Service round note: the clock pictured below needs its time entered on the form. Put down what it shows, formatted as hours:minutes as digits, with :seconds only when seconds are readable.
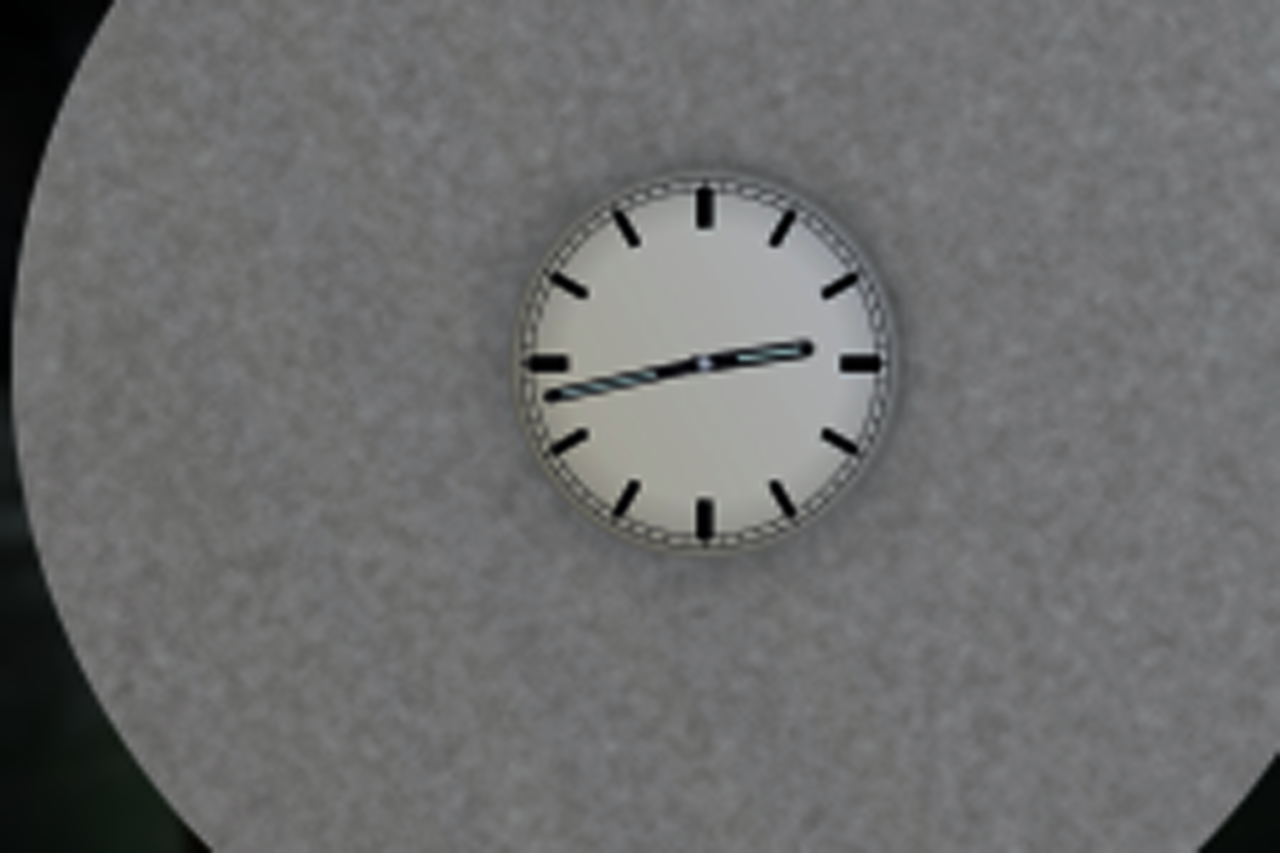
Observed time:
2:43
